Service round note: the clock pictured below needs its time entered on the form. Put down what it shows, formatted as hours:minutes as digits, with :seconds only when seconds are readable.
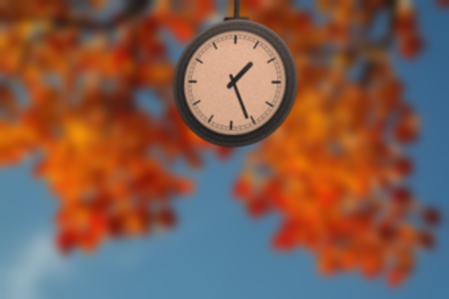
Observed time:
1:26
